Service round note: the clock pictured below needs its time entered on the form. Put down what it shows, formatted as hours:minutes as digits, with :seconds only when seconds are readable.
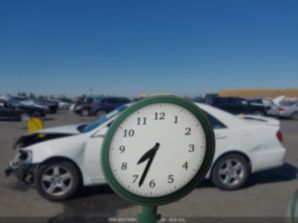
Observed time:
7:33
